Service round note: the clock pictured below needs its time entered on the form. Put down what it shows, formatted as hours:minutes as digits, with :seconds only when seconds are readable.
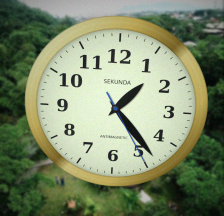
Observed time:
1:23:25
